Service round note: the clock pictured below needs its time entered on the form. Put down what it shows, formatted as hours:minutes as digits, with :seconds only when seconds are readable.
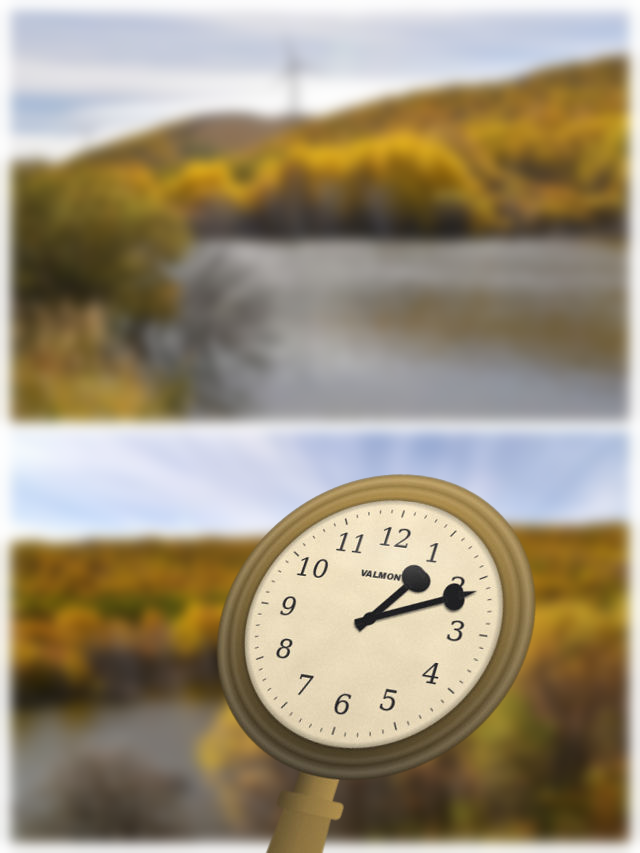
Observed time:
1:11
